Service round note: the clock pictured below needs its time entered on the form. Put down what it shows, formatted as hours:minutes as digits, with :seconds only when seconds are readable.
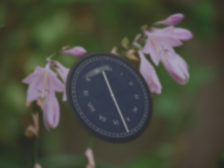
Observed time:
11:27
